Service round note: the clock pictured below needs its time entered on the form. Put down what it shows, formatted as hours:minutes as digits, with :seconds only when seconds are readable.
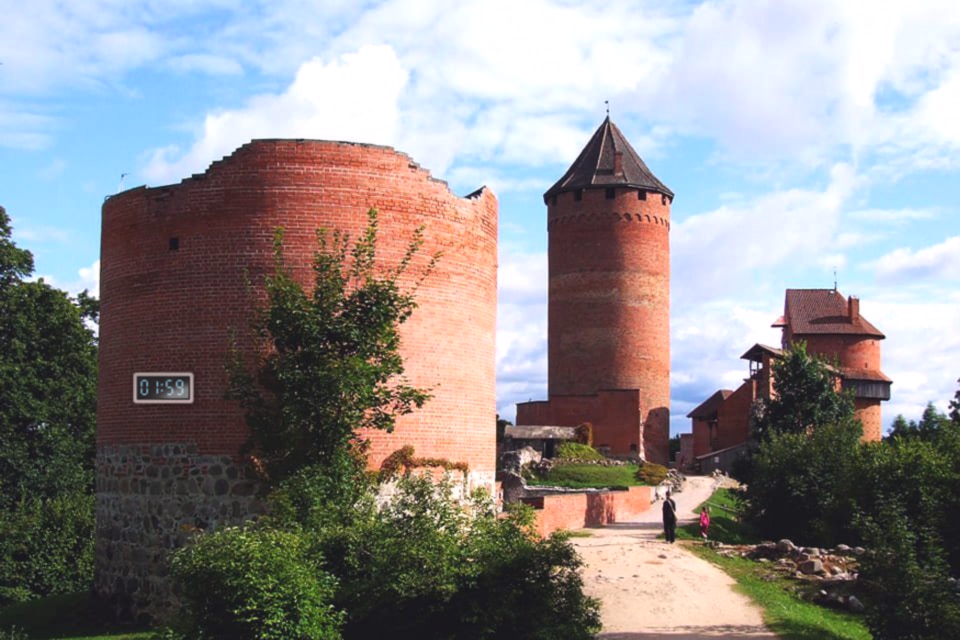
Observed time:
1:59
